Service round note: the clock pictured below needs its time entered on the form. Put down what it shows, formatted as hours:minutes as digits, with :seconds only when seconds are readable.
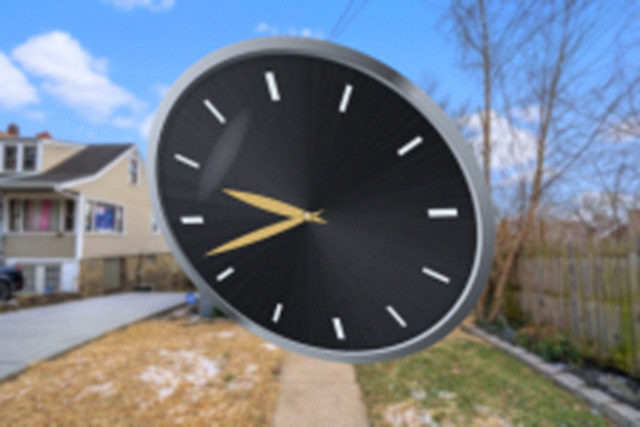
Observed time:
9:42
